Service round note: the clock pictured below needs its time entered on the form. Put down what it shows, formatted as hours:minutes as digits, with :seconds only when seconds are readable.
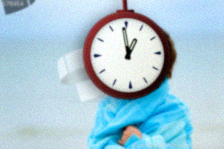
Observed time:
12:59
